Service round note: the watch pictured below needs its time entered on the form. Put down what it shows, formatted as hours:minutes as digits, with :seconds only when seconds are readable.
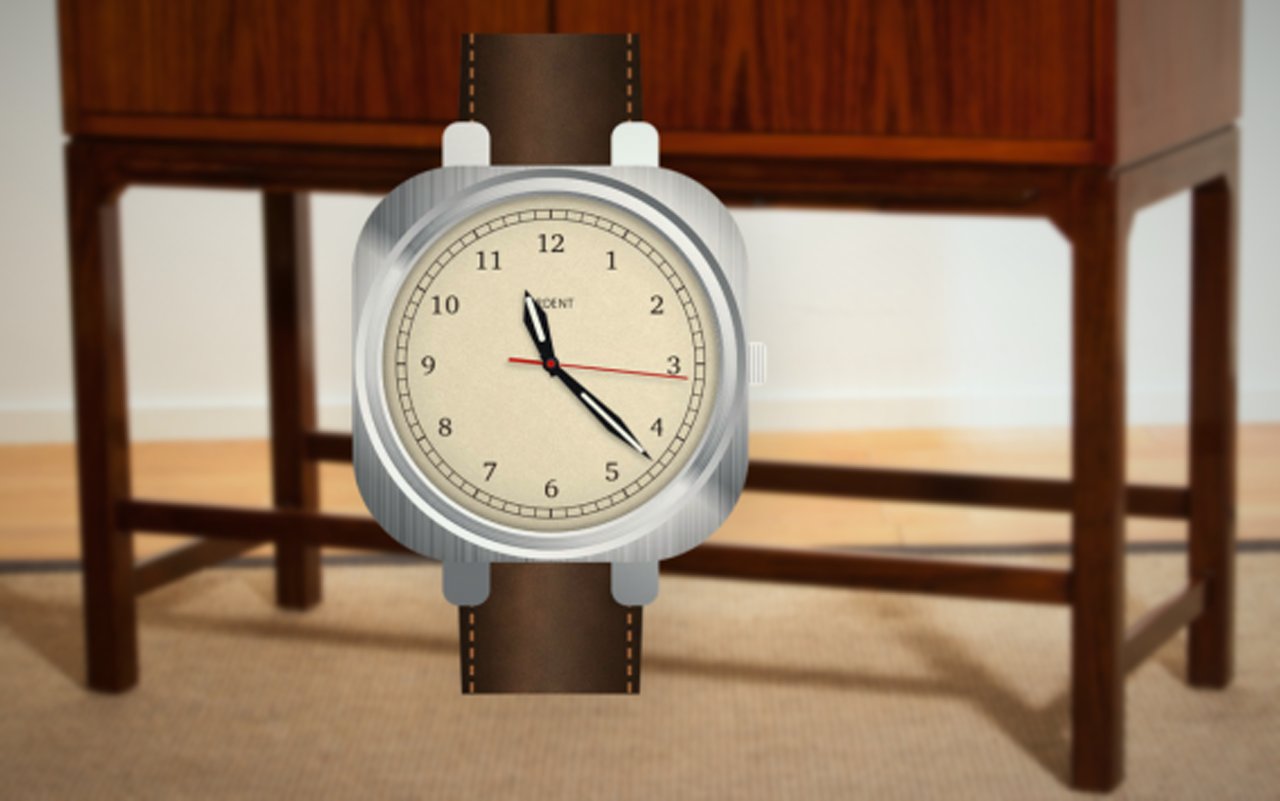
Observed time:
11:22:16
